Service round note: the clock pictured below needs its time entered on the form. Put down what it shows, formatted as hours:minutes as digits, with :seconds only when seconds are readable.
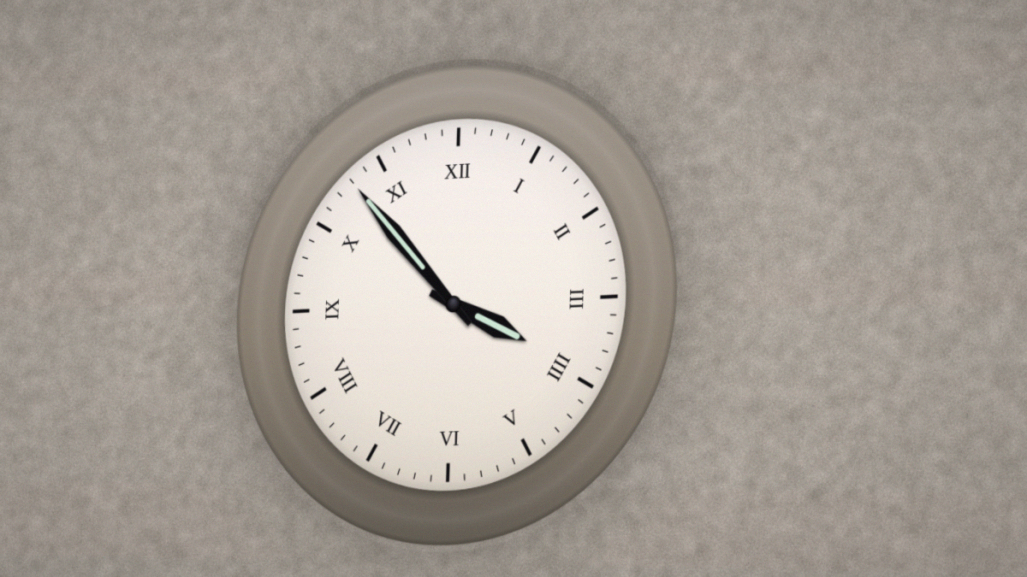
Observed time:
3:53
